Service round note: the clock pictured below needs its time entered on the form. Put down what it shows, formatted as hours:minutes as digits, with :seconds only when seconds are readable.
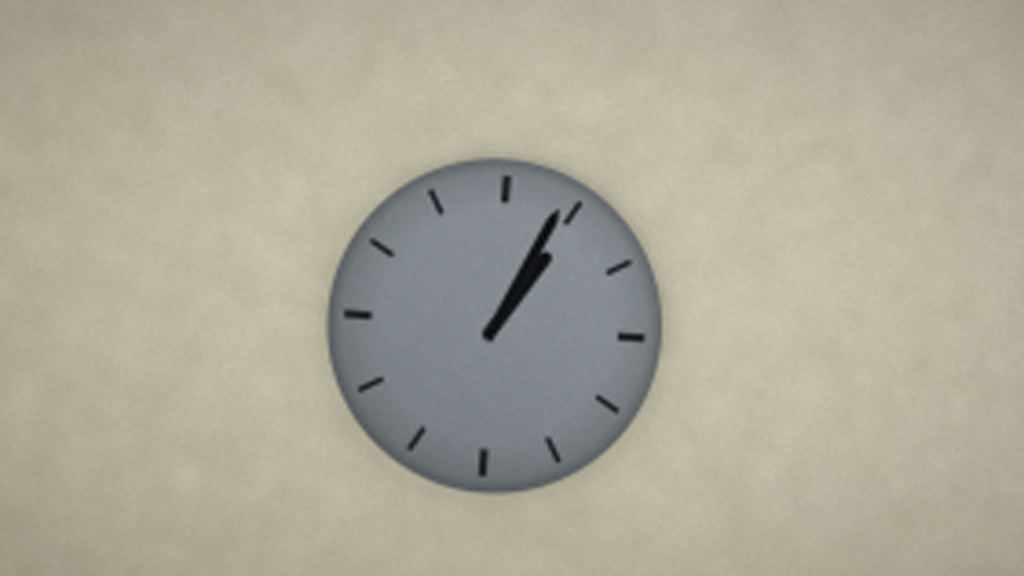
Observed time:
1:04
